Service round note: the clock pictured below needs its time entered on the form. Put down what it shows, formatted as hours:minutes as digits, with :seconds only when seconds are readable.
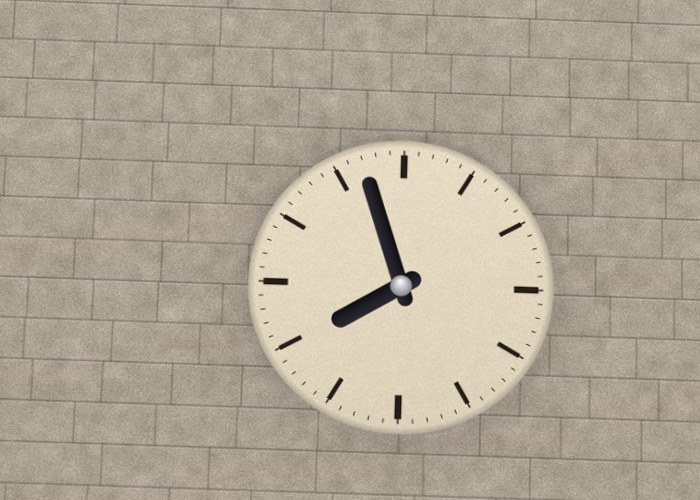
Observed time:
7:57
